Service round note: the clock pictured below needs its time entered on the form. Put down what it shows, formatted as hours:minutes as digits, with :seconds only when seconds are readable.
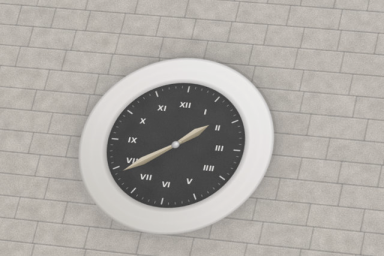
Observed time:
1:39
